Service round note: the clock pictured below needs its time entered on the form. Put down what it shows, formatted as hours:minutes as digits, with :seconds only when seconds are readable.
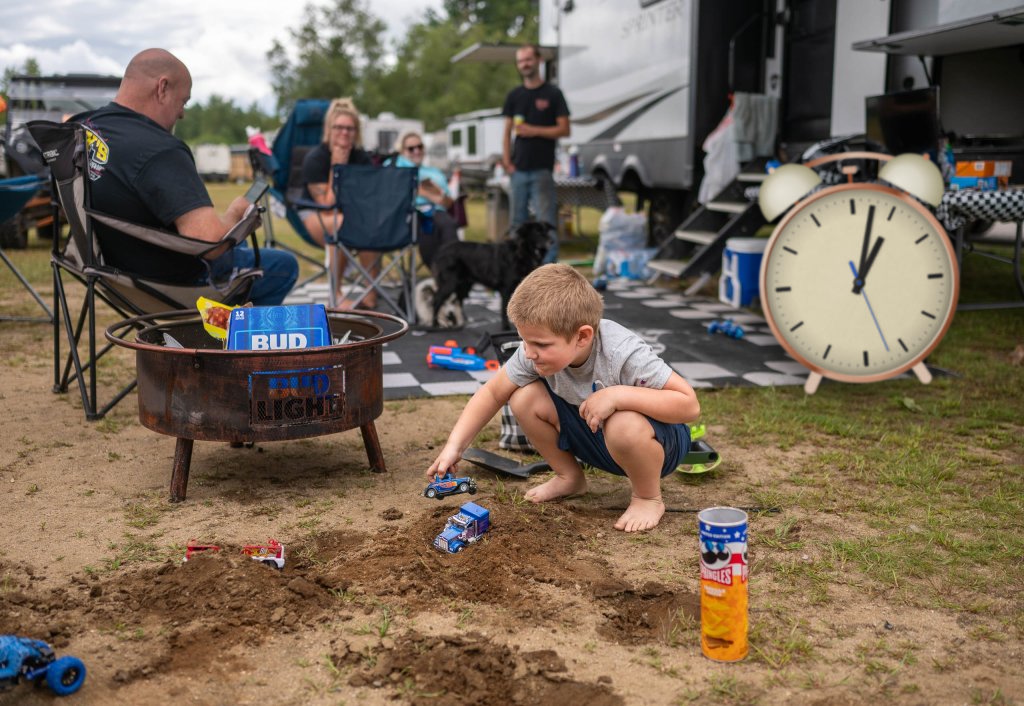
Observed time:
1:02:27
